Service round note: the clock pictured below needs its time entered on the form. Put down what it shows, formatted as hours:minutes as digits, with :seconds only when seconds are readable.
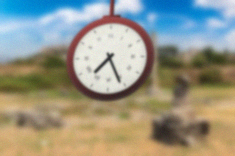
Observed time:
7:26
